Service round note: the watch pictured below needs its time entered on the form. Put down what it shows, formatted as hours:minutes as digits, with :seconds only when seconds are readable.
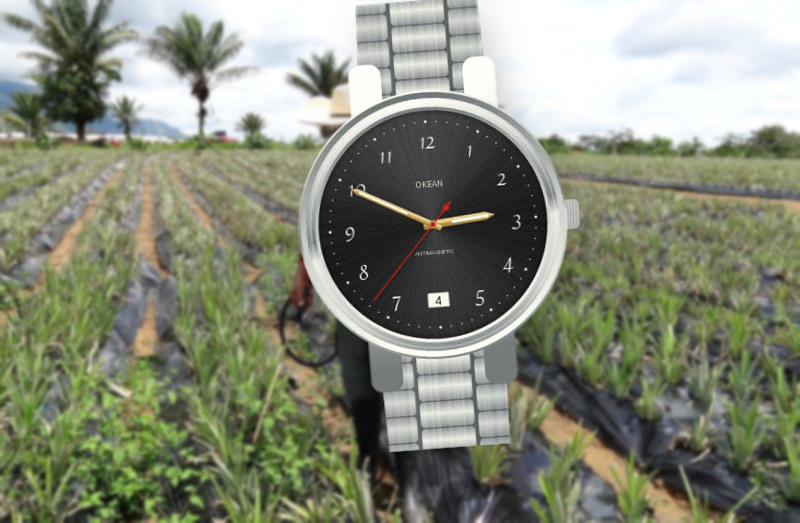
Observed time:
2:49:37
